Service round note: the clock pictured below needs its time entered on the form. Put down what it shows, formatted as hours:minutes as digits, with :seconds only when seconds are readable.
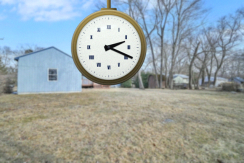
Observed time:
2:19
